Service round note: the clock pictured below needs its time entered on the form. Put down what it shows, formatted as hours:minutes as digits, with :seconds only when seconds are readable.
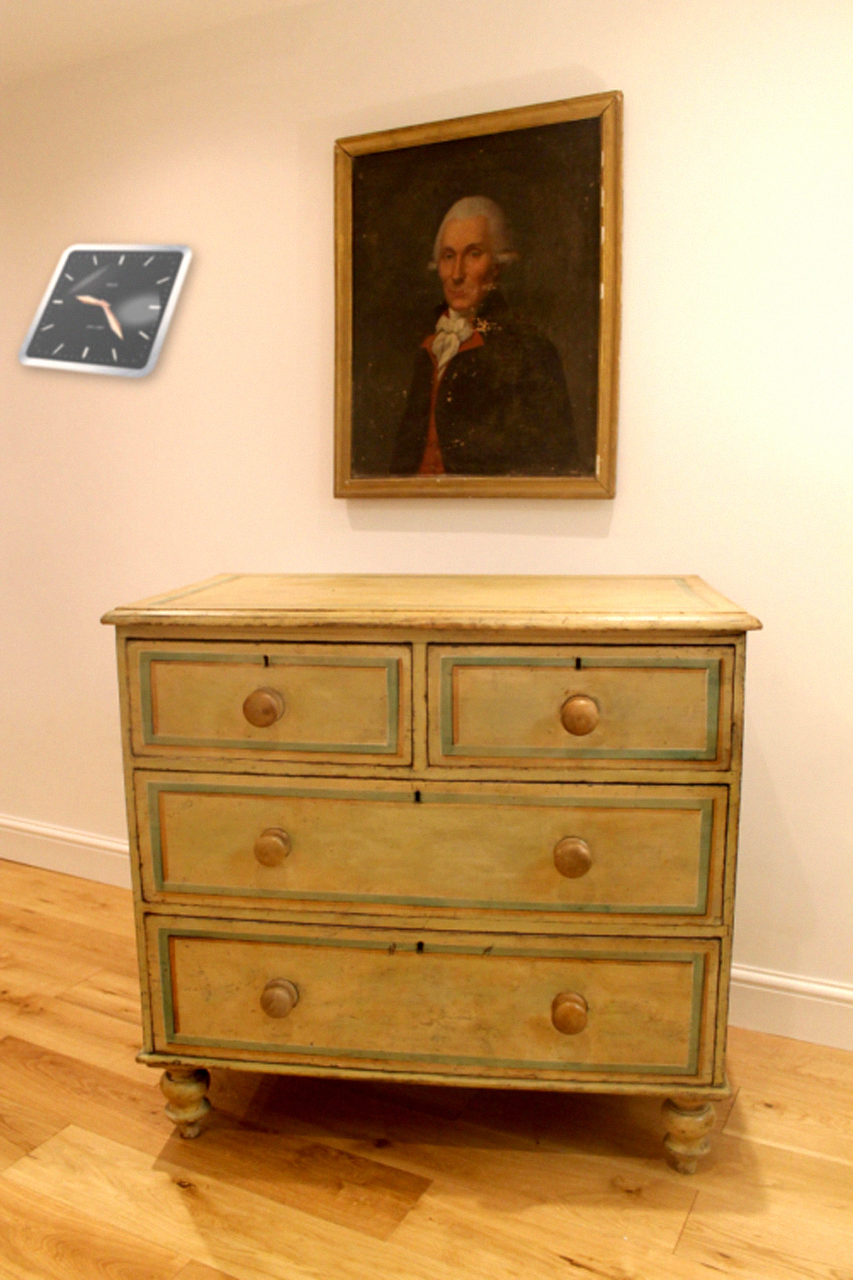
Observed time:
9:23
